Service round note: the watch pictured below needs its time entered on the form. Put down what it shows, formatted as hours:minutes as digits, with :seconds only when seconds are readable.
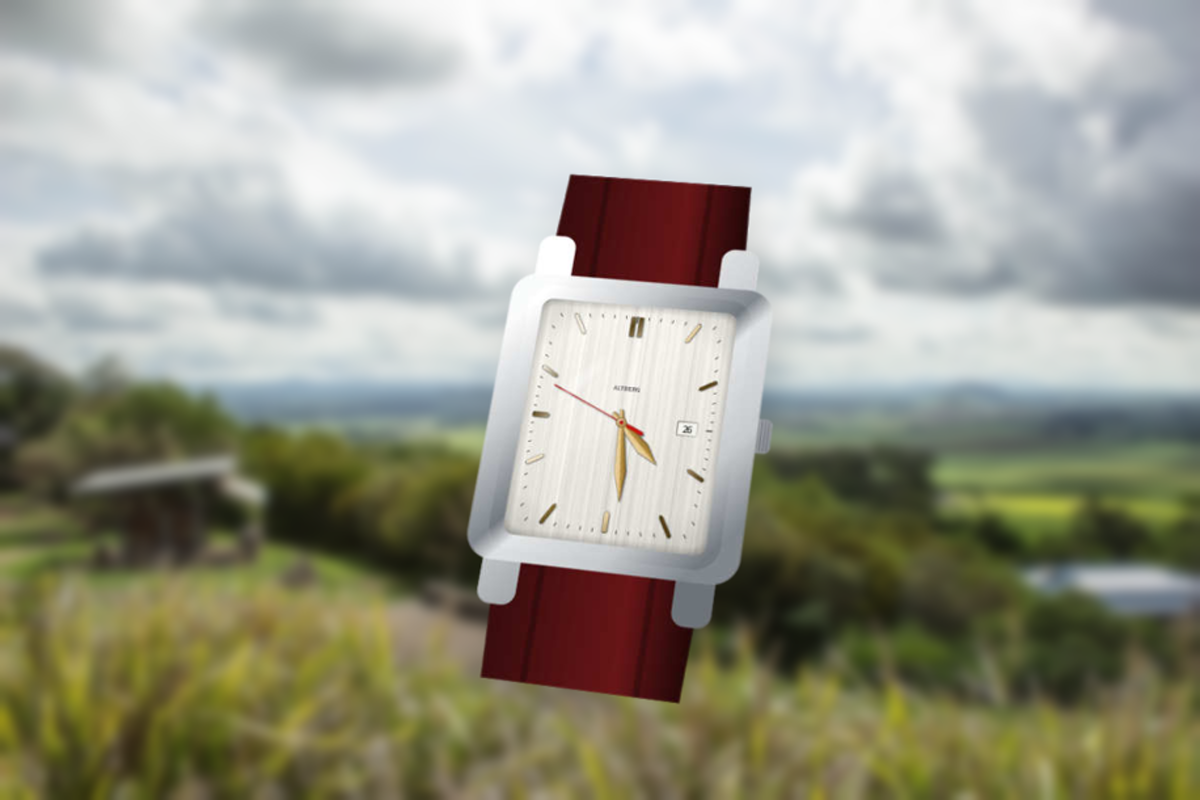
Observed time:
4:28:49
